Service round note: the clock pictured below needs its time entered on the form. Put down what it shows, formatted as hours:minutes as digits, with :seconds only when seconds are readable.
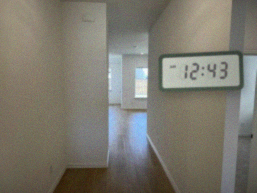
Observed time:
12:43
